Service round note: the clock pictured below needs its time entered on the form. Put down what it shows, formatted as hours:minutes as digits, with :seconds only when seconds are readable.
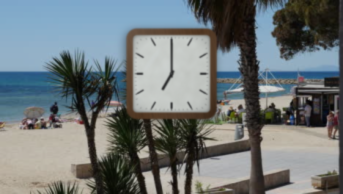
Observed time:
7:00
